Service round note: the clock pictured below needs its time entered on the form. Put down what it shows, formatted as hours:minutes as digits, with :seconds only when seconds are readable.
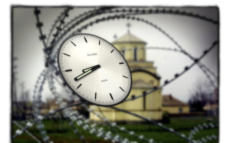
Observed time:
8:42
